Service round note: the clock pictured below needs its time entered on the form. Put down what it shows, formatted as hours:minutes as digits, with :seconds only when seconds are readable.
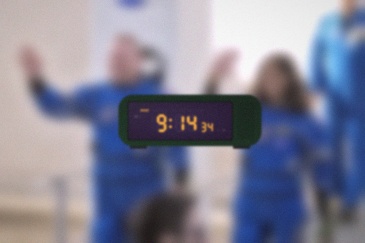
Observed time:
9:14
